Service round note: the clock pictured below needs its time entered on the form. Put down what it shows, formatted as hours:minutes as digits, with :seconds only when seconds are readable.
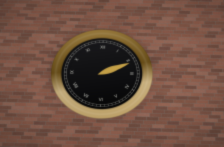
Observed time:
2:11
